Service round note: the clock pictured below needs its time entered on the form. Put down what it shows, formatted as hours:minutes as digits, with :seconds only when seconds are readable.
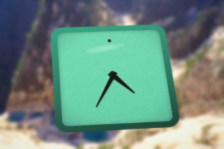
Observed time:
4:35
